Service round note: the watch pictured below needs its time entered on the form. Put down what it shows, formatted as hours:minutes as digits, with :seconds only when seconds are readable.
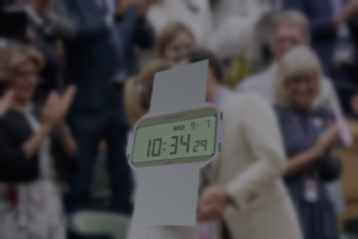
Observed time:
10:34:29
